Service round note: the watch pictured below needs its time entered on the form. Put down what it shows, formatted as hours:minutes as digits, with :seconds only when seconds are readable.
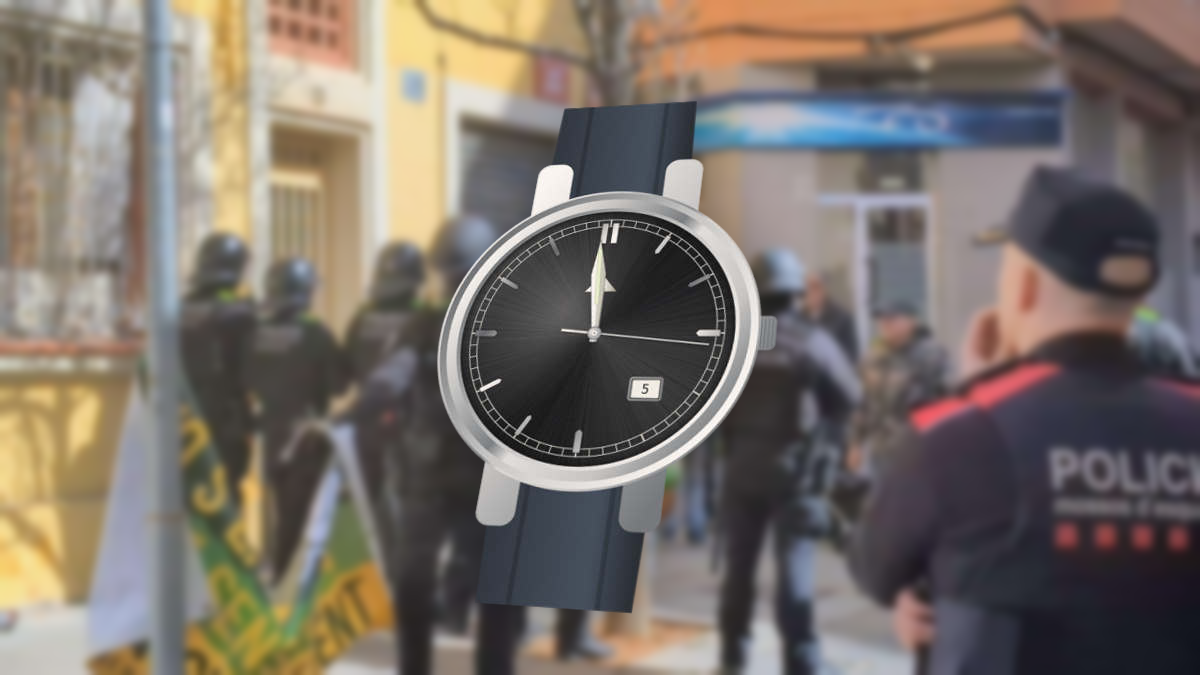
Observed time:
11:59:16
